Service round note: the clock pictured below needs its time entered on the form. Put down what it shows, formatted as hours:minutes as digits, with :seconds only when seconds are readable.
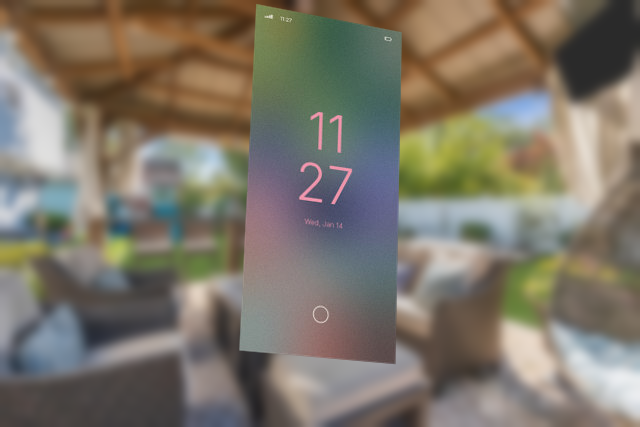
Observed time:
11:27
